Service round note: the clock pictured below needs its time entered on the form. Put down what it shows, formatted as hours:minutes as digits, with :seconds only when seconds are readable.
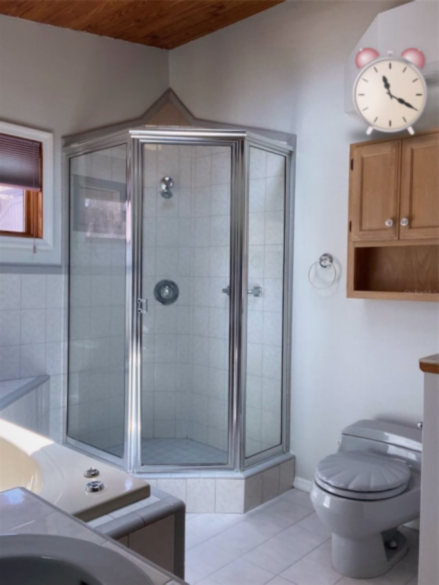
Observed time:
11:20
